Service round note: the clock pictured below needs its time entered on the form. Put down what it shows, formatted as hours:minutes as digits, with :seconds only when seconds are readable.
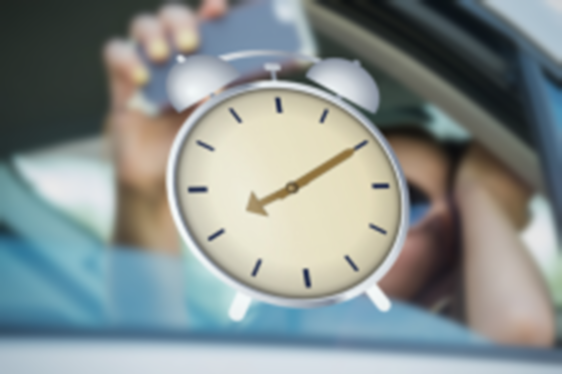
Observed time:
8:10
